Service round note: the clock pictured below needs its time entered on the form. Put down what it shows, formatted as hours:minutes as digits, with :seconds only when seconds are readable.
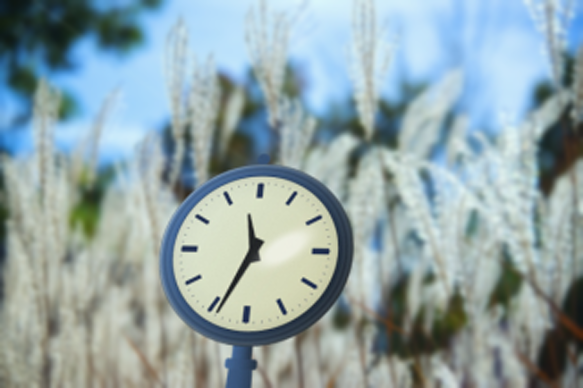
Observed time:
11:34
